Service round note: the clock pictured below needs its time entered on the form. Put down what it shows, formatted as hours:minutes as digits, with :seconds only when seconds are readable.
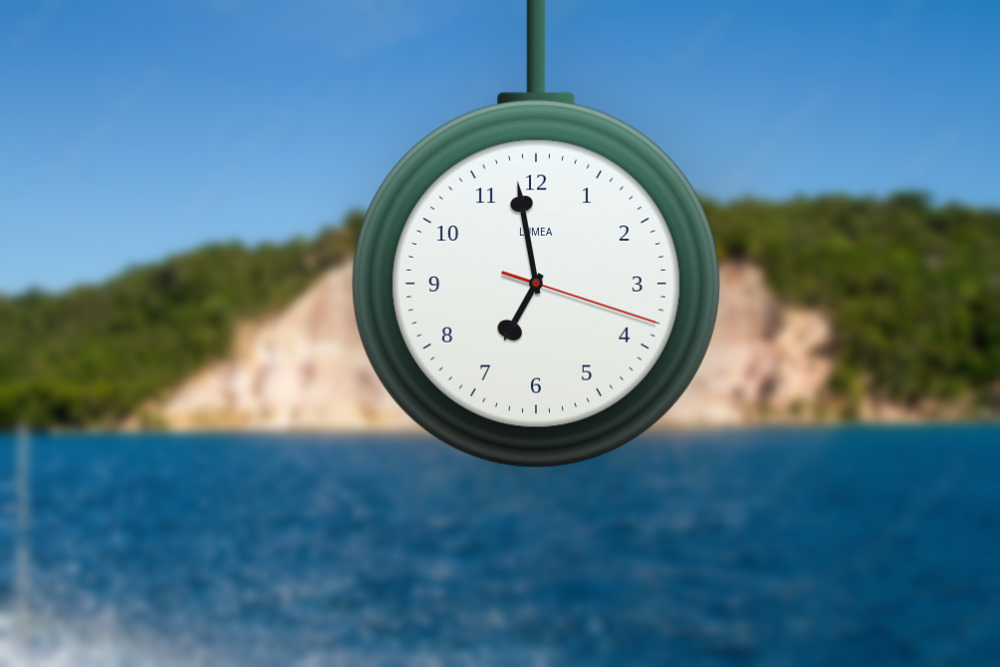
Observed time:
6:58:18
